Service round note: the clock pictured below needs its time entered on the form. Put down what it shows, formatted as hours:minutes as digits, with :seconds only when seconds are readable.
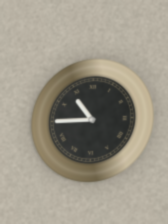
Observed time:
10:45
